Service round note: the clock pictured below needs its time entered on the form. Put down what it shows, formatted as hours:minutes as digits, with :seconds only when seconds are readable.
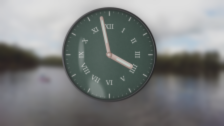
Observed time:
3:58
